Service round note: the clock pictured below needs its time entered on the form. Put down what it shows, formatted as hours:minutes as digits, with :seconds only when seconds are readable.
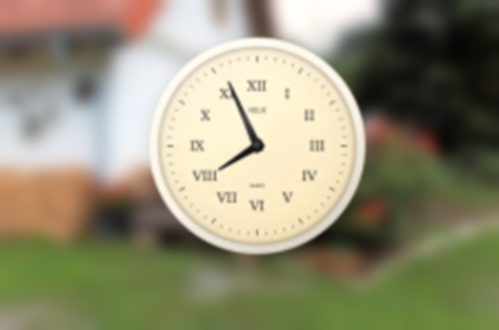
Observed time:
7:56
